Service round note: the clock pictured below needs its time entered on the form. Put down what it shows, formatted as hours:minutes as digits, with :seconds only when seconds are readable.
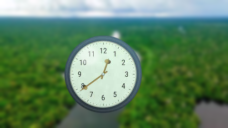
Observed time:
12:39
